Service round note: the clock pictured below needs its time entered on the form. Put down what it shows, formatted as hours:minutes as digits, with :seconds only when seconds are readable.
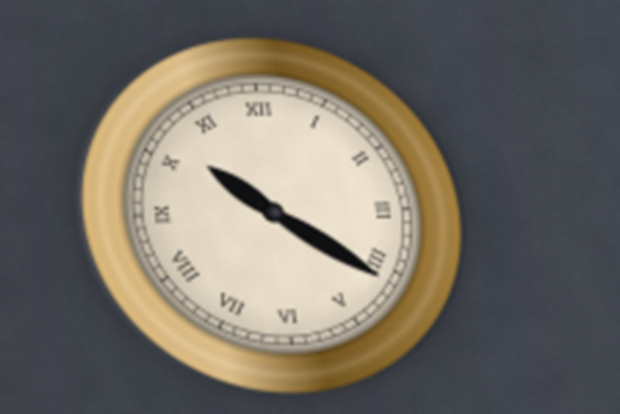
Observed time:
10:21
